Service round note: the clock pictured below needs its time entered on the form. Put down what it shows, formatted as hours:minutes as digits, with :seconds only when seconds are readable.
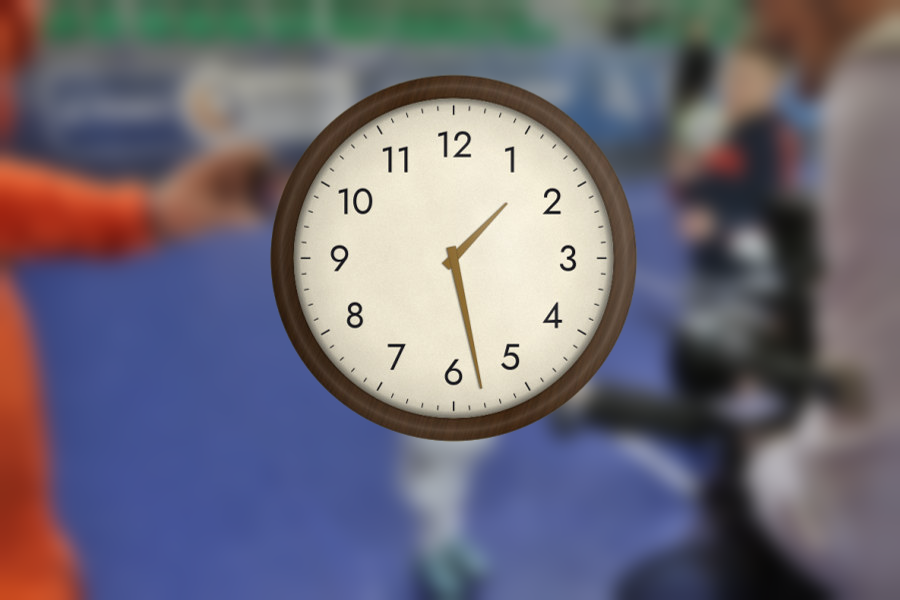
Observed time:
1:28
